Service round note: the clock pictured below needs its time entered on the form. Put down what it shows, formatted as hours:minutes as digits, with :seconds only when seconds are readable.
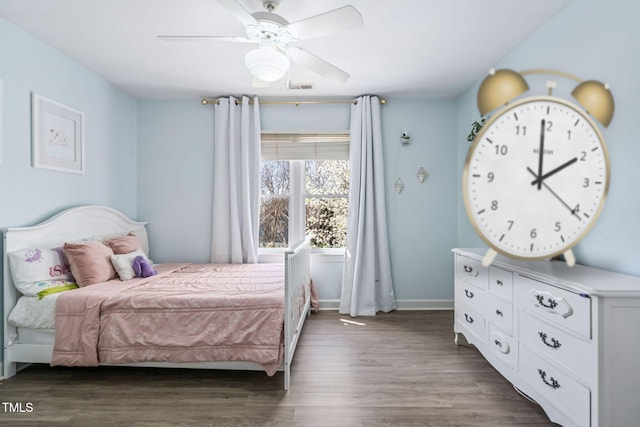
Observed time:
1:59:21
